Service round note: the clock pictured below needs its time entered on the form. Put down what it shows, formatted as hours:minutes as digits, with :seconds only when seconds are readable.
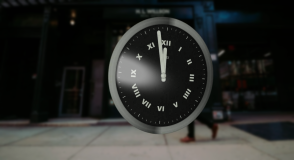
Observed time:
11:58
